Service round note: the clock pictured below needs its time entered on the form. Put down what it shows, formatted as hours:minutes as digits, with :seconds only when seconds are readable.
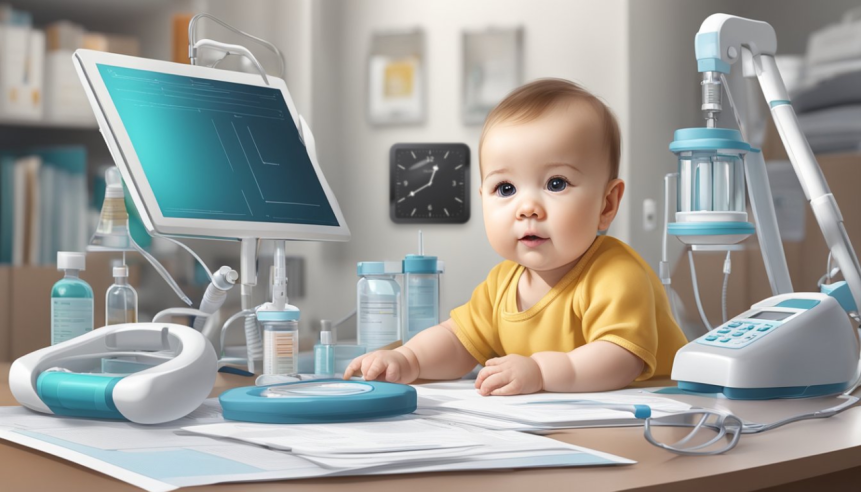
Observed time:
12:40
